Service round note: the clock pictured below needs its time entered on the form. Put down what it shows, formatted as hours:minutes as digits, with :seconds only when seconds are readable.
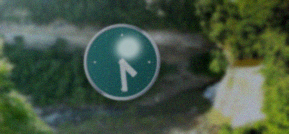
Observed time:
4:29
